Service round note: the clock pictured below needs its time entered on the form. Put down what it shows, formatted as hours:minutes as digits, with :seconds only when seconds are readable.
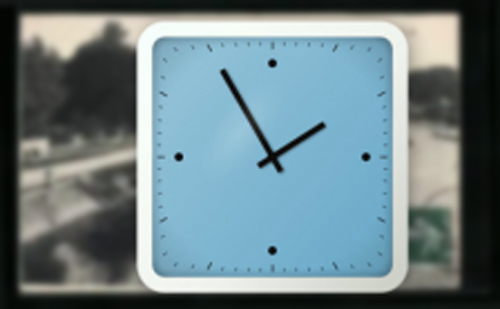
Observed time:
1:55
